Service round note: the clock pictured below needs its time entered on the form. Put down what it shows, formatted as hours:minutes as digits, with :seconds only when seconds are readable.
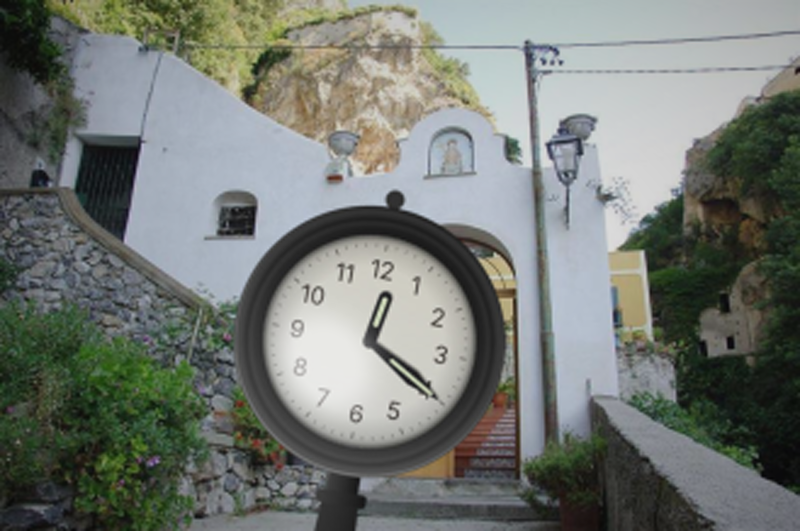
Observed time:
12:20
